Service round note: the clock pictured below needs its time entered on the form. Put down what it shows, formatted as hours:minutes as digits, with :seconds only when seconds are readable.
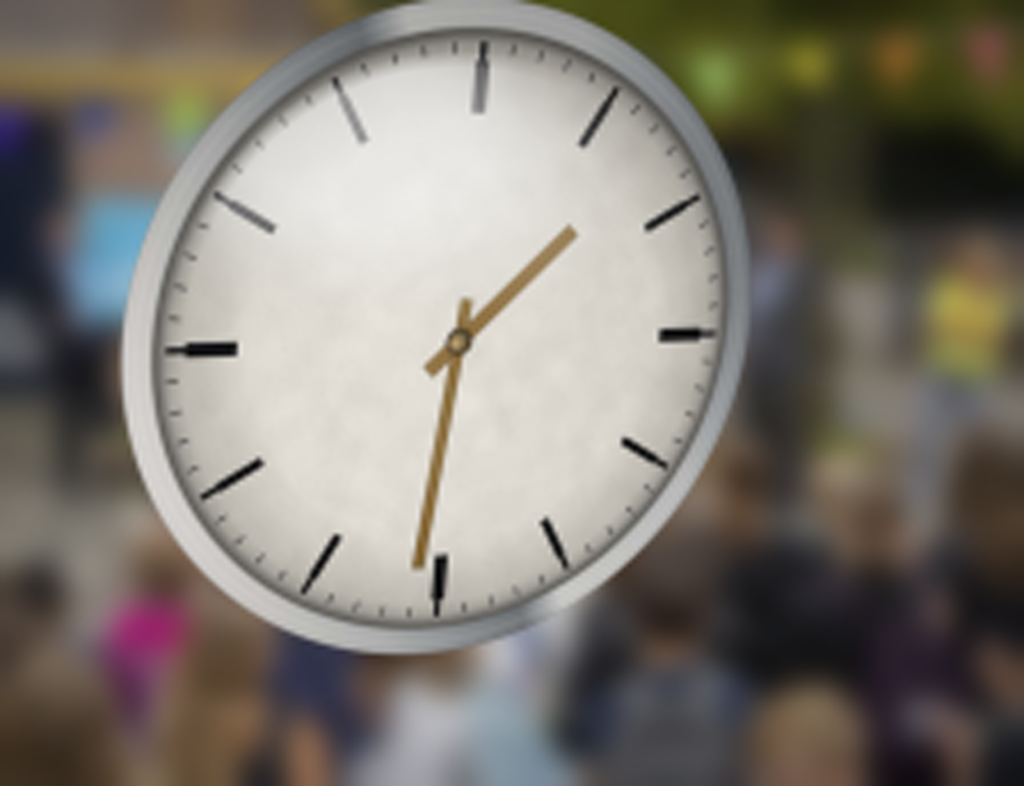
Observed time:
1:31
